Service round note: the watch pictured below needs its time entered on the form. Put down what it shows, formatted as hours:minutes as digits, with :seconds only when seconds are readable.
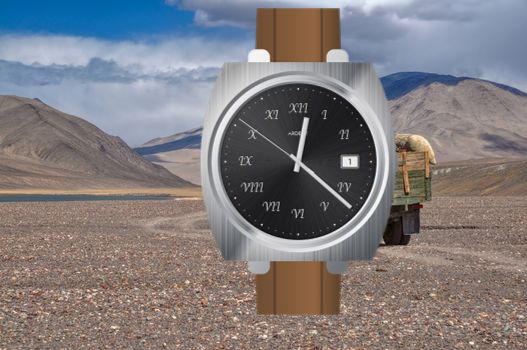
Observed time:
12:21:51
